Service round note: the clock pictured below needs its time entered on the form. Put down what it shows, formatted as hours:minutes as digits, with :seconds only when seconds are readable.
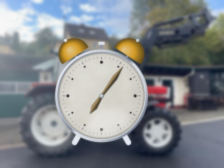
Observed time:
7:06
